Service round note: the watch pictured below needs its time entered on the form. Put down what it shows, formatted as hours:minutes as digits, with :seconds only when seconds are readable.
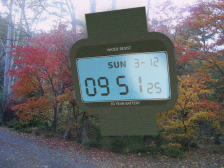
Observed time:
9:51:25
